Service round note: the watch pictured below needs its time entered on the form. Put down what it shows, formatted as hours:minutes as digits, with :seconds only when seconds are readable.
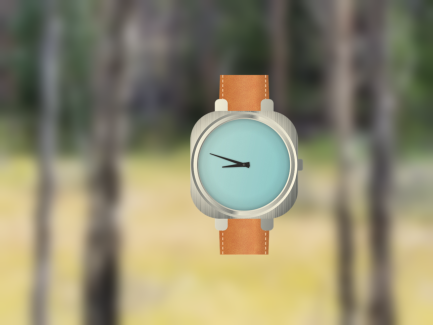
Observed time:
8:48
